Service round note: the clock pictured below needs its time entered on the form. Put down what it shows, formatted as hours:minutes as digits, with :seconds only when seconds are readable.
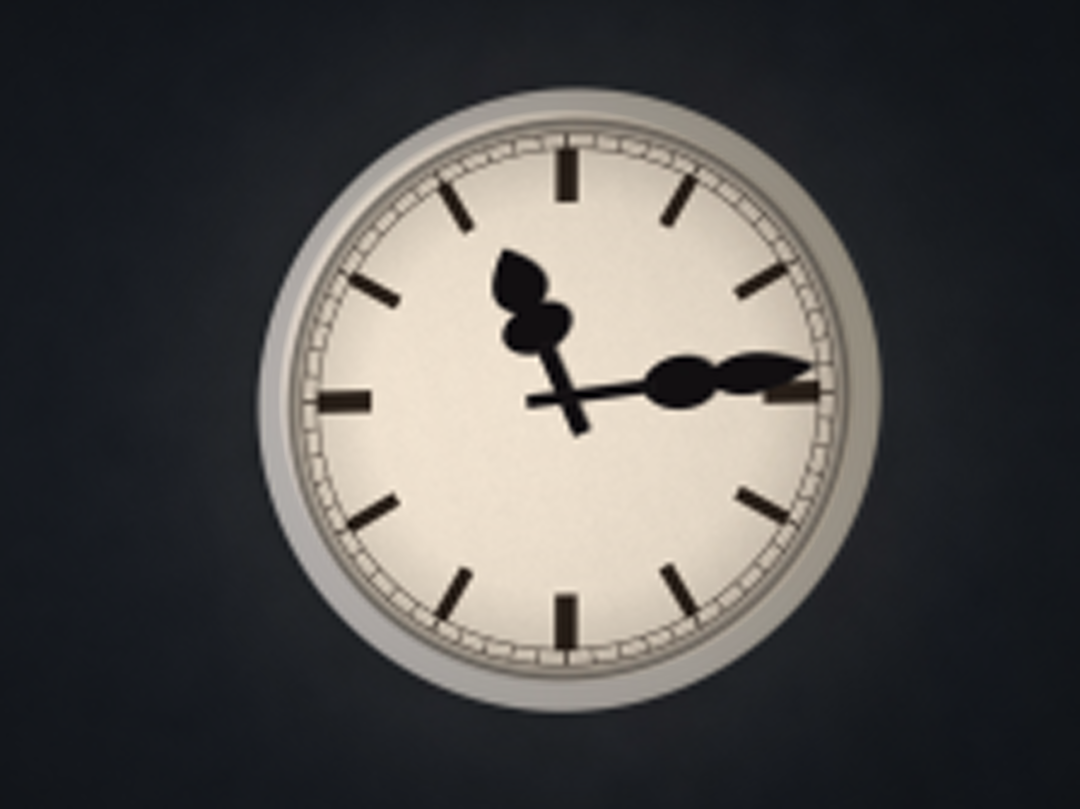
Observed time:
11:14
